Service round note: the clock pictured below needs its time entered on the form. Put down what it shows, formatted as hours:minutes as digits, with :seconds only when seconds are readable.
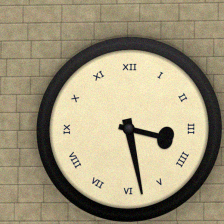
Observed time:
3:28
